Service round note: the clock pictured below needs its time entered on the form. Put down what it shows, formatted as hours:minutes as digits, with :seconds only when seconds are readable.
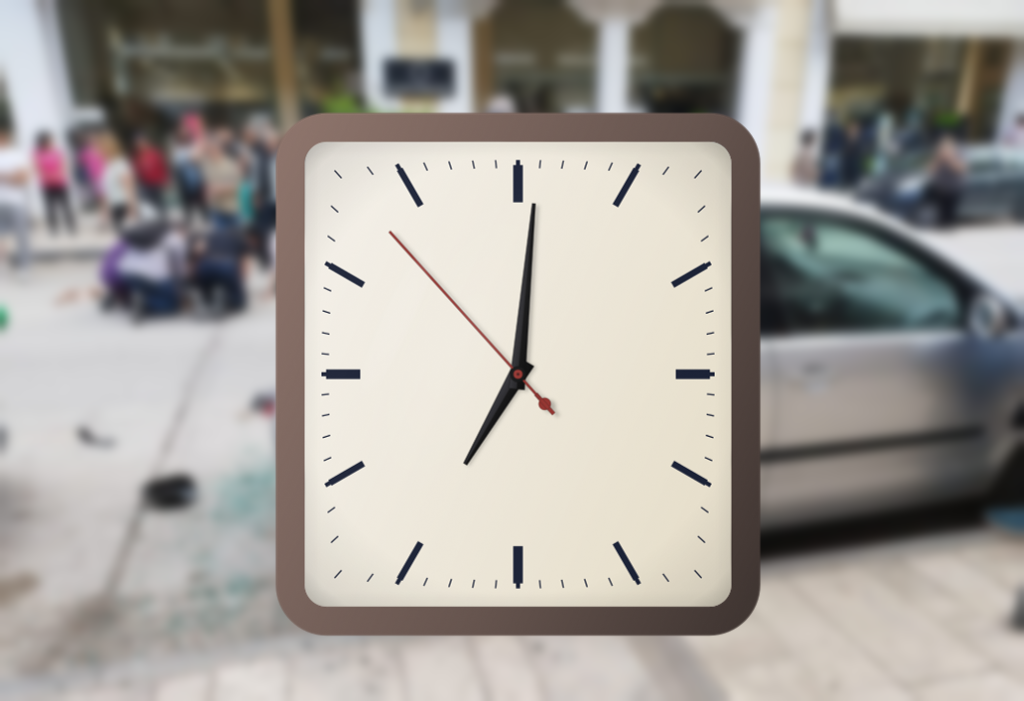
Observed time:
7:00:53
